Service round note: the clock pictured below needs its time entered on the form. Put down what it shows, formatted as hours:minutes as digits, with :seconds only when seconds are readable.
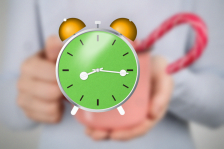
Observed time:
8:16
